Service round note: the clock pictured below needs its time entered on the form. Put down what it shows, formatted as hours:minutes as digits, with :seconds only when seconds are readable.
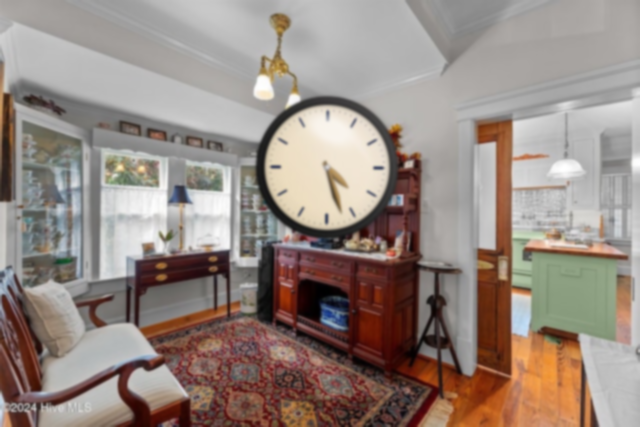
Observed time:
4:27
